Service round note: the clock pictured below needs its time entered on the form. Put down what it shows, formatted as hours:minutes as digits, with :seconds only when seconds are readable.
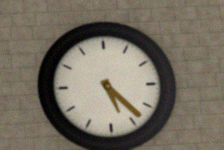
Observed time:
5:23
